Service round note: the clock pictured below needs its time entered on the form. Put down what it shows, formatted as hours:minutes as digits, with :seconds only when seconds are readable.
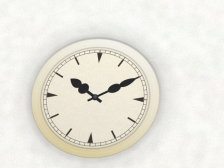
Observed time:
10:10
